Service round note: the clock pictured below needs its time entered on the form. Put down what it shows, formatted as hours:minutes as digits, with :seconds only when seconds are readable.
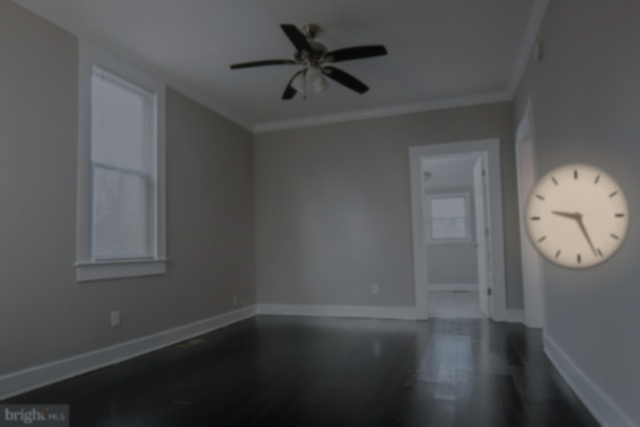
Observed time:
9:26
